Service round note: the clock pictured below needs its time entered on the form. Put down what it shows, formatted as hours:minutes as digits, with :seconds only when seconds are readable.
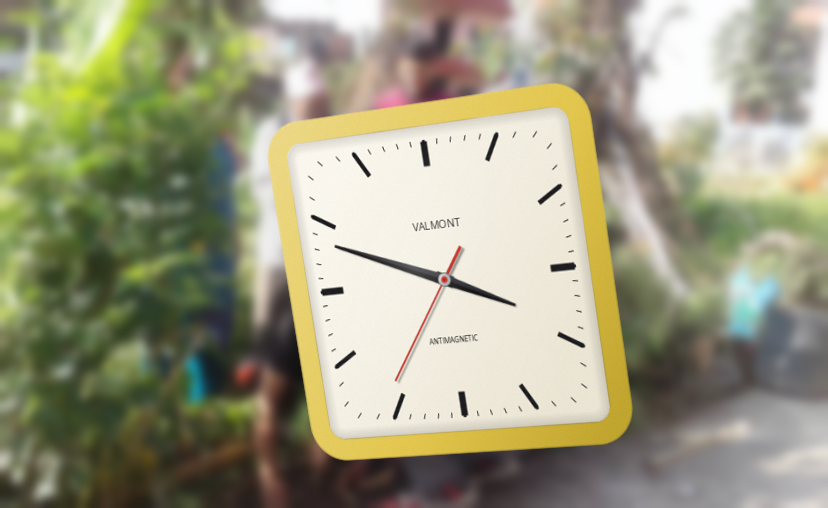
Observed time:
3:48:36
